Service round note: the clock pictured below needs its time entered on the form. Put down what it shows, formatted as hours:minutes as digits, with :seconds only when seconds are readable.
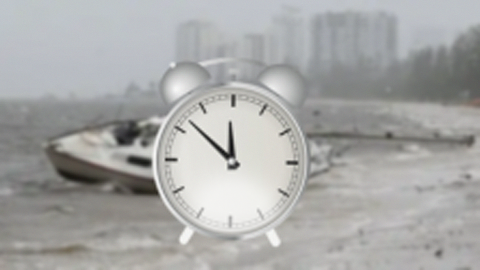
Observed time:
11:52
